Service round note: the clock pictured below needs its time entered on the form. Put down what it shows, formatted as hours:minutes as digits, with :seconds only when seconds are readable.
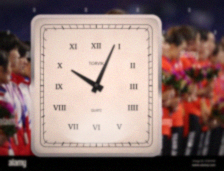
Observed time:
10:04
